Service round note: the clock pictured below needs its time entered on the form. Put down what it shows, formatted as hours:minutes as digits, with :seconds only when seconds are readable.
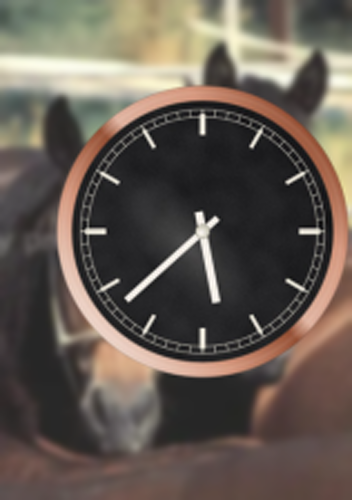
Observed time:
5:38
